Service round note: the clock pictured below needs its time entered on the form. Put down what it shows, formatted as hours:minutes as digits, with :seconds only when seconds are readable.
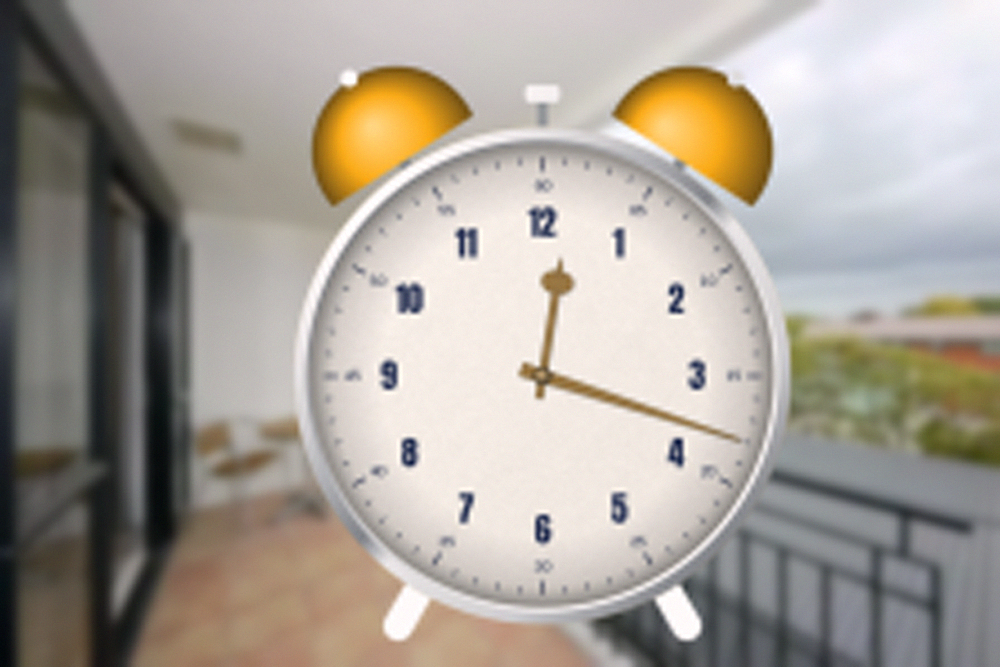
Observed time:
12:18
